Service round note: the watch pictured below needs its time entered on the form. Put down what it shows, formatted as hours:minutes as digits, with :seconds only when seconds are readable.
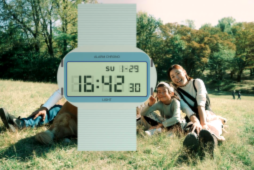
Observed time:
16:42
